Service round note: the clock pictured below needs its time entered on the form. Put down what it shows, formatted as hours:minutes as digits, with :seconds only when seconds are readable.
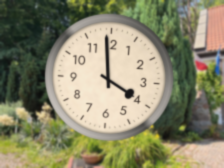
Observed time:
3:59
